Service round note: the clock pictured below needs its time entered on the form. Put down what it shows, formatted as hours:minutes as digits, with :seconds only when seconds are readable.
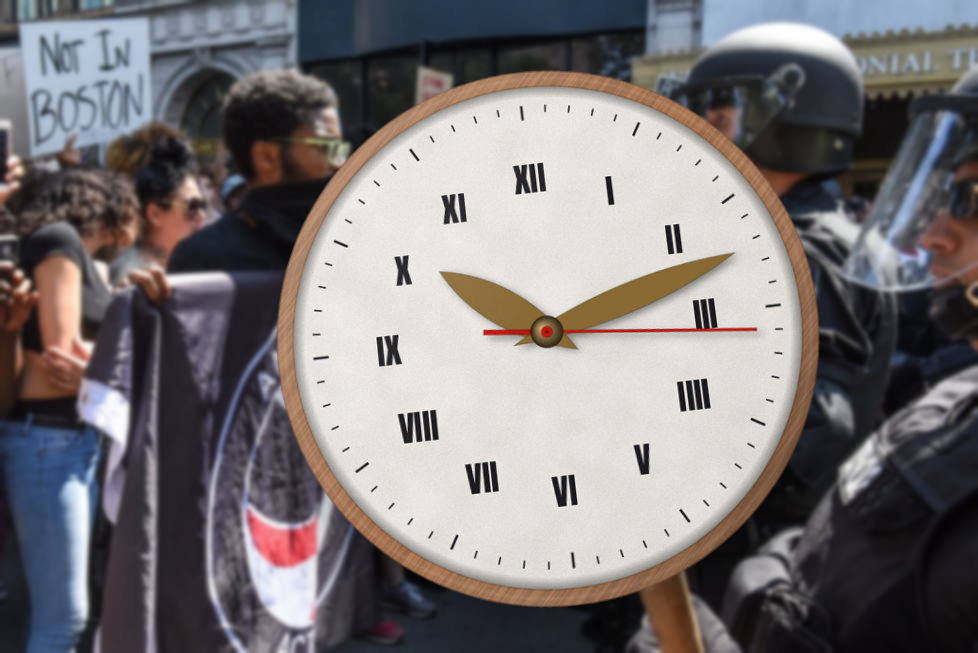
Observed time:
10:12:16
